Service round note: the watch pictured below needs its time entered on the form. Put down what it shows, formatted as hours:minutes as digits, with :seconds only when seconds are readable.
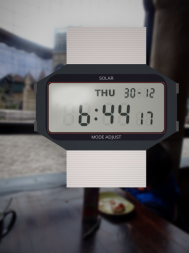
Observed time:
6:44:17
